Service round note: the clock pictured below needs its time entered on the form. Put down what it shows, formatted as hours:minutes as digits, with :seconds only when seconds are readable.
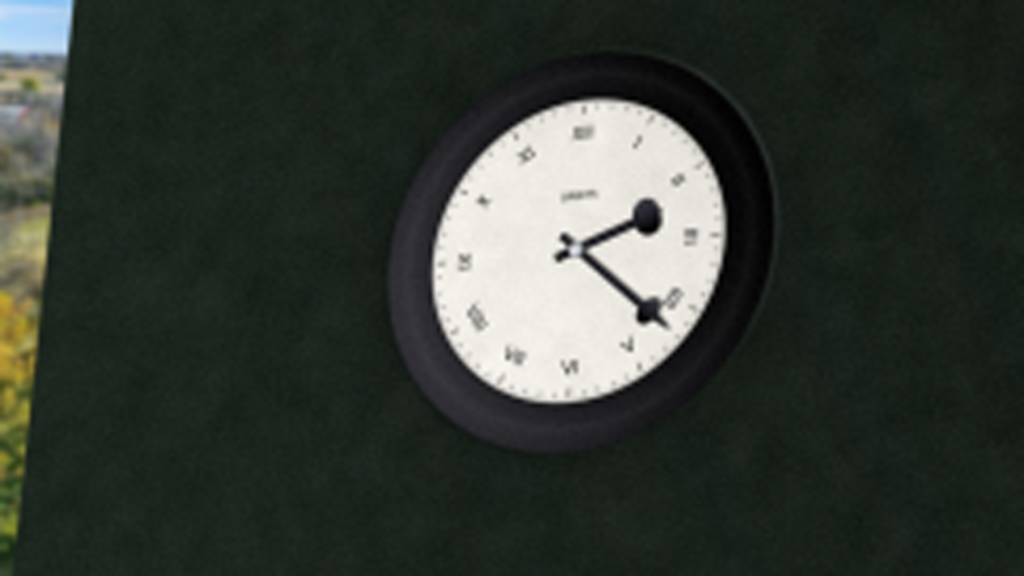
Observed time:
2:22
